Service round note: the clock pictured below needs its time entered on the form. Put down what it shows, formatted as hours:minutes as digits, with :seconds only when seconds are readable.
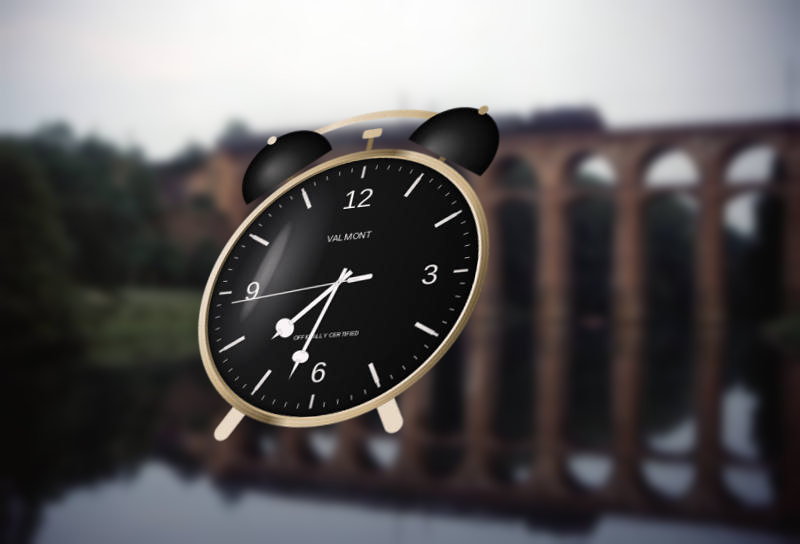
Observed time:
7:32:44
